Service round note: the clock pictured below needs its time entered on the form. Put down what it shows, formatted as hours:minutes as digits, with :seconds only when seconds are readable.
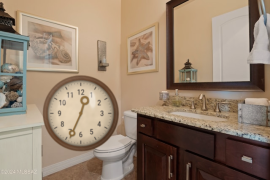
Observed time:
12:34
